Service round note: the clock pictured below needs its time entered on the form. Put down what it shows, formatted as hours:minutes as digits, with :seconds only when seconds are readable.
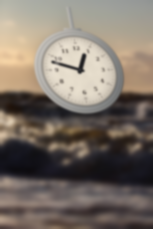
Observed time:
12:48
